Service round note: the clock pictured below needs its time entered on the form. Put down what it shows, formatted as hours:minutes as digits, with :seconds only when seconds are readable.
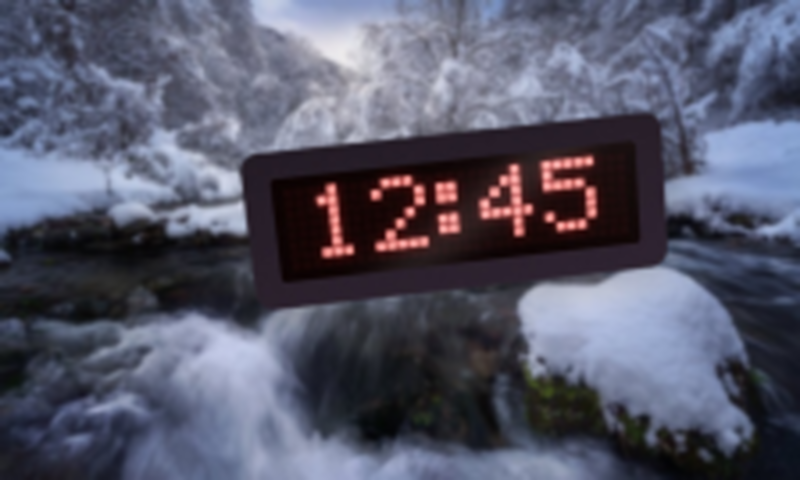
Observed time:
12:45
